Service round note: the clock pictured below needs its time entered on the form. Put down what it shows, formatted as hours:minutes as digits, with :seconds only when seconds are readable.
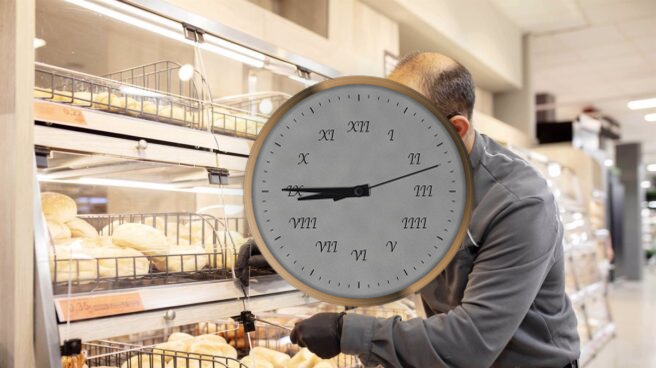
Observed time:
8:45:12
